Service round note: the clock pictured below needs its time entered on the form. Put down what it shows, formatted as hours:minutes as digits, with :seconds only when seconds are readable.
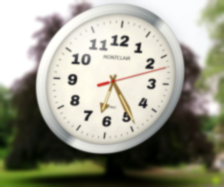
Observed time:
6:24:12
